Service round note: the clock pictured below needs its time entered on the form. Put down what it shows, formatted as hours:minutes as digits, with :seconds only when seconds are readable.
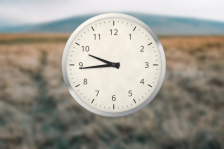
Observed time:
9:44
